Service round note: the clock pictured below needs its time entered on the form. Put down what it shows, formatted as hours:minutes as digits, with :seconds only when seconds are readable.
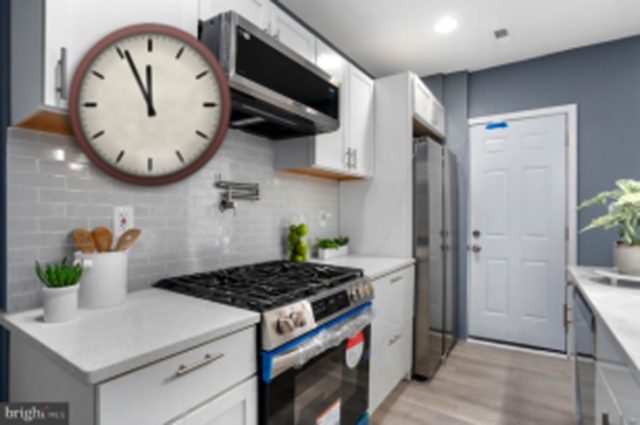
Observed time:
11:56
